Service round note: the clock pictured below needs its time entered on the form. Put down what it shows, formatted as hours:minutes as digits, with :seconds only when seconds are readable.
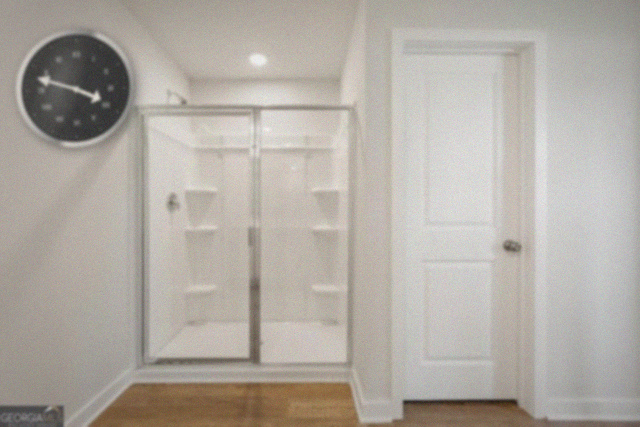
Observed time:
3:48
